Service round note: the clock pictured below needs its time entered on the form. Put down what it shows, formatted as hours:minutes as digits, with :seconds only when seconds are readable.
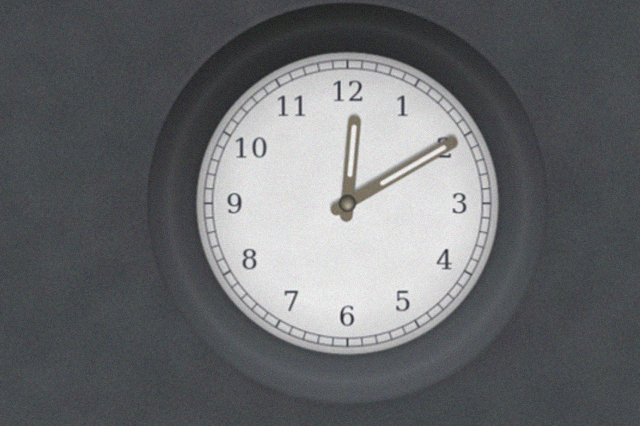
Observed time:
12:10
